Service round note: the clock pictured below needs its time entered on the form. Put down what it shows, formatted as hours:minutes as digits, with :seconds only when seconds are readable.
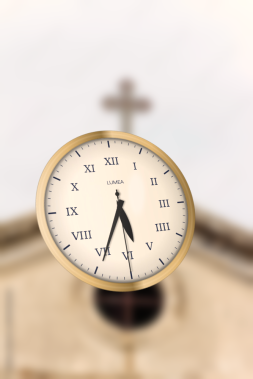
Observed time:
5:34:30
